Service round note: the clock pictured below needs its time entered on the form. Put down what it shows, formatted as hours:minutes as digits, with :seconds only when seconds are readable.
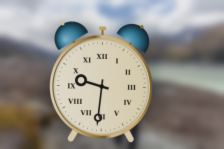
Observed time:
9:31
